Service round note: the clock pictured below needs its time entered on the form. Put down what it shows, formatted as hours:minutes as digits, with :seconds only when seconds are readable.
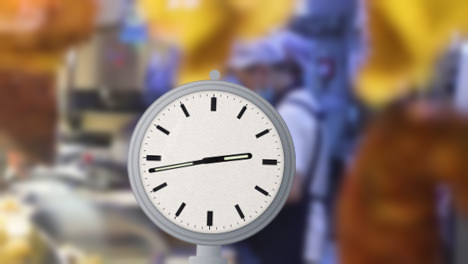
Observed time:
2:43
